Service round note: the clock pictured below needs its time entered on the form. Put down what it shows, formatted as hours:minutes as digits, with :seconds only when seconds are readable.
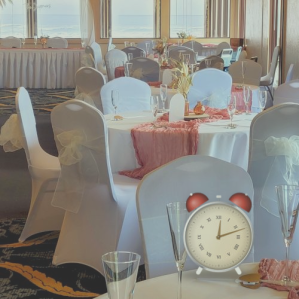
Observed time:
12:12
